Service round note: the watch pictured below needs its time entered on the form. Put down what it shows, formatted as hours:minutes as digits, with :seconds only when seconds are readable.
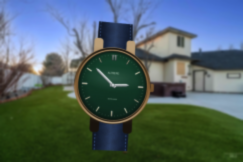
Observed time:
2:52
